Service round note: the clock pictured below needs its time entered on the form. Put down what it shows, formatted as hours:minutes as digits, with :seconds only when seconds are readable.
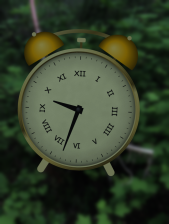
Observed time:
9:33
